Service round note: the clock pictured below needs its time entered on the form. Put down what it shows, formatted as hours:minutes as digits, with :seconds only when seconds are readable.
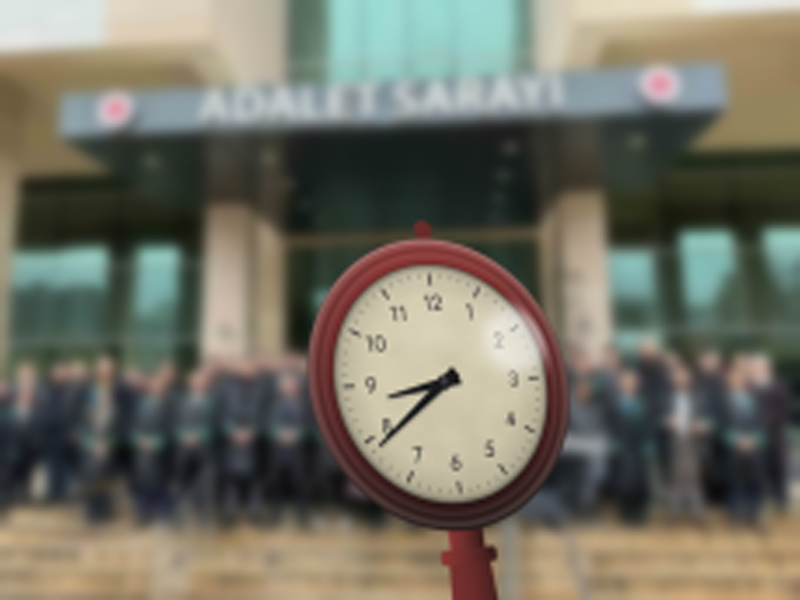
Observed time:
8:39
